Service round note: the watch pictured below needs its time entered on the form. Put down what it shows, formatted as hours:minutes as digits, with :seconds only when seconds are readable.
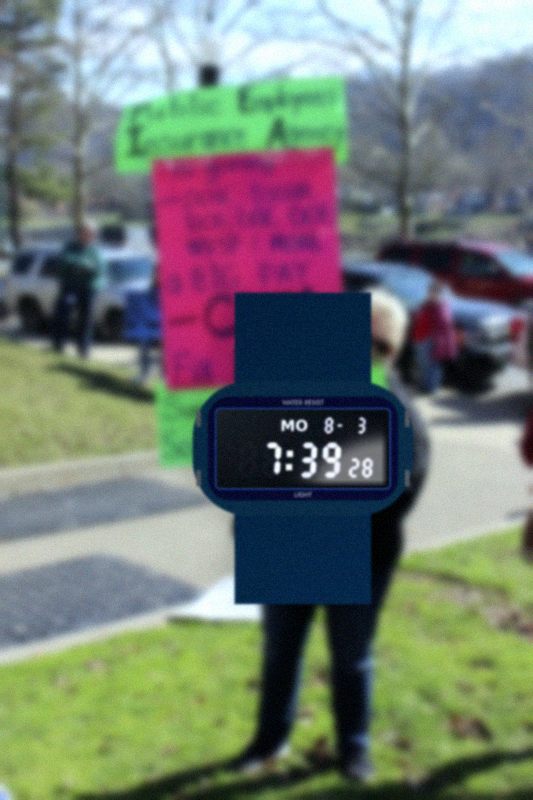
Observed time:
7:39:28
